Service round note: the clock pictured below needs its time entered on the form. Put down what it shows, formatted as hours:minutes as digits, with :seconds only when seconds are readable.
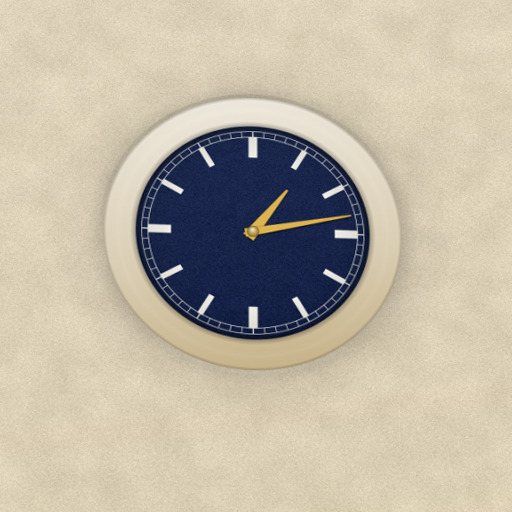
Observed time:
1:13
